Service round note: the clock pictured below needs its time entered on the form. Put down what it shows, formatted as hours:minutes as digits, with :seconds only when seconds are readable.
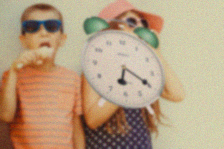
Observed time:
6:20
